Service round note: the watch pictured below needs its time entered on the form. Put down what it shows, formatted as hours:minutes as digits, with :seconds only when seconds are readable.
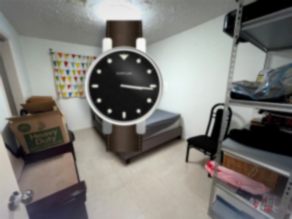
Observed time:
3:16
